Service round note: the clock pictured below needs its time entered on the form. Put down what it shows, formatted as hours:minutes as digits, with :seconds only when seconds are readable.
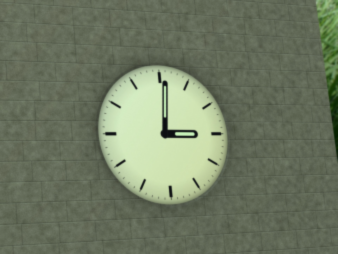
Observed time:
3:01
